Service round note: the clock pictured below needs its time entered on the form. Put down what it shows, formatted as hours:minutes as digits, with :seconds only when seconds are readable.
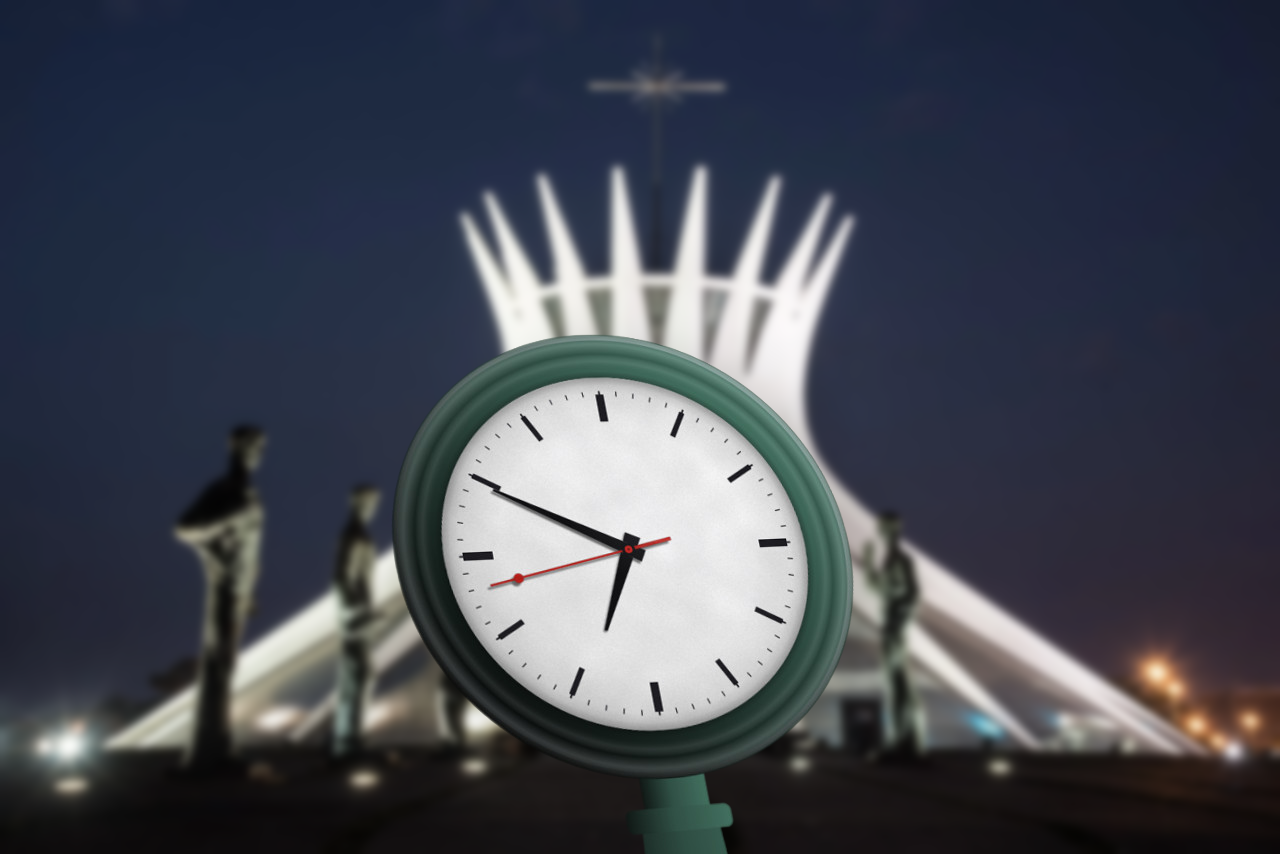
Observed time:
6:49:43
